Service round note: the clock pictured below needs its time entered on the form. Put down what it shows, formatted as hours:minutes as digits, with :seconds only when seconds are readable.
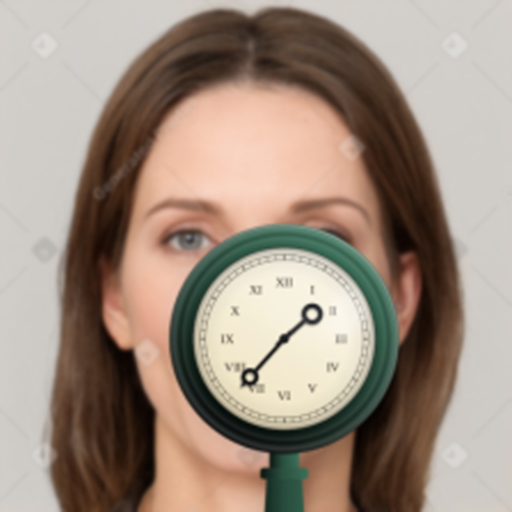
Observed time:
1:37
